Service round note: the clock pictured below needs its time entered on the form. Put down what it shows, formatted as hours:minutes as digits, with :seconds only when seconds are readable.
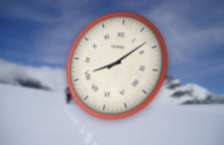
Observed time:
8:08
